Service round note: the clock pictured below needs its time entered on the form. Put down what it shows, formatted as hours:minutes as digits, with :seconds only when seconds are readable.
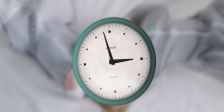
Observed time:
2:58
